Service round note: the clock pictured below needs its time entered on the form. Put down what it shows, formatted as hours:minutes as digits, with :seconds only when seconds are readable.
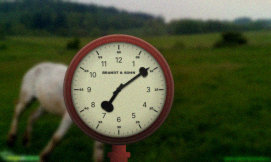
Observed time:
7:09
